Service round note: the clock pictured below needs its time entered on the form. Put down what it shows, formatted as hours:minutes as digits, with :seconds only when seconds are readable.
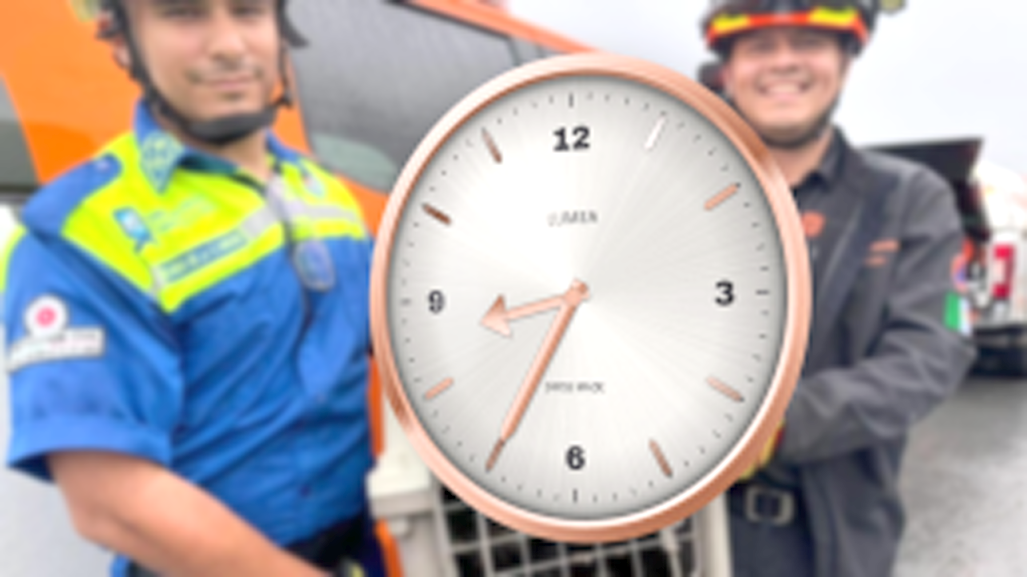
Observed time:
8:35
